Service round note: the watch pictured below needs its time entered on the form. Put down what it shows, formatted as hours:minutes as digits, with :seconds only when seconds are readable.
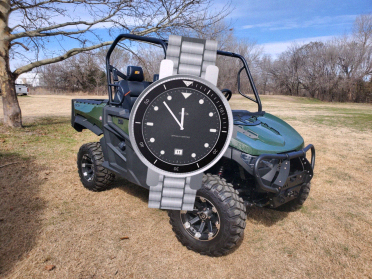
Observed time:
11:53
